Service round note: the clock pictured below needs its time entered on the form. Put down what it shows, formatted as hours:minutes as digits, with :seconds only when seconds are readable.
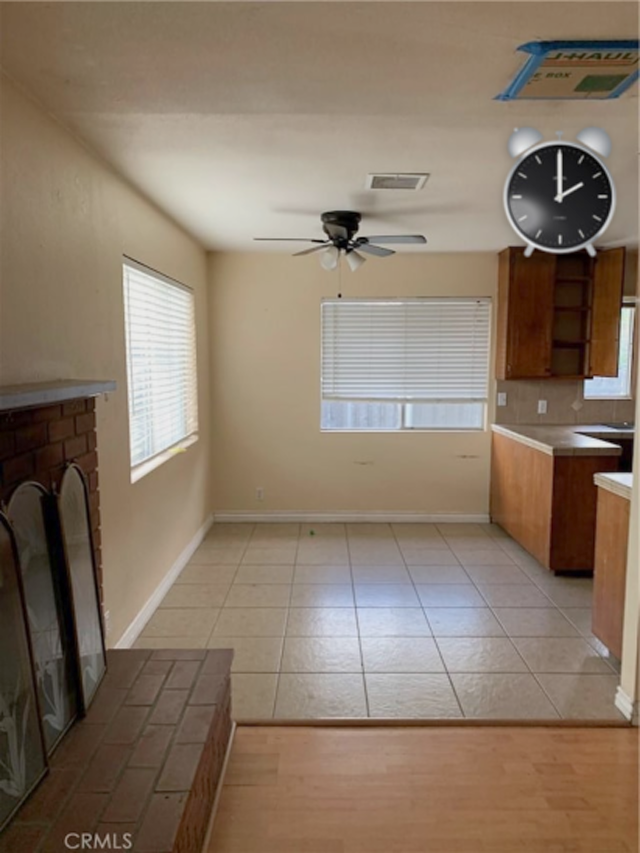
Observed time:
2:00
